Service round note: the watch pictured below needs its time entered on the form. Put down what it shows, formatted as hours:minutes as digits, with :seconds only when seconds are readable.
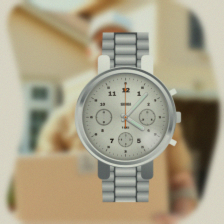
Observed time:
4:07
